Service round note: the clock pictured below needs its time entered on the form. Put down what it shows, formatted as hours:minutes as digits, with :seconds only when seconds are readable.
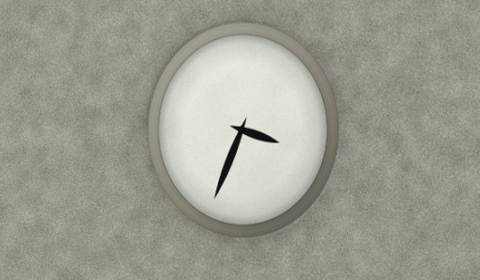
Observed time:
3:34
